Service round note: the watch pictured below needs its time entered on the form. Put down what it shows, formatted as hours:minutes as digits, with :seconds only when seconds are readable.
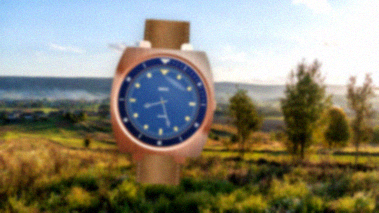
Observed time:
8:27
